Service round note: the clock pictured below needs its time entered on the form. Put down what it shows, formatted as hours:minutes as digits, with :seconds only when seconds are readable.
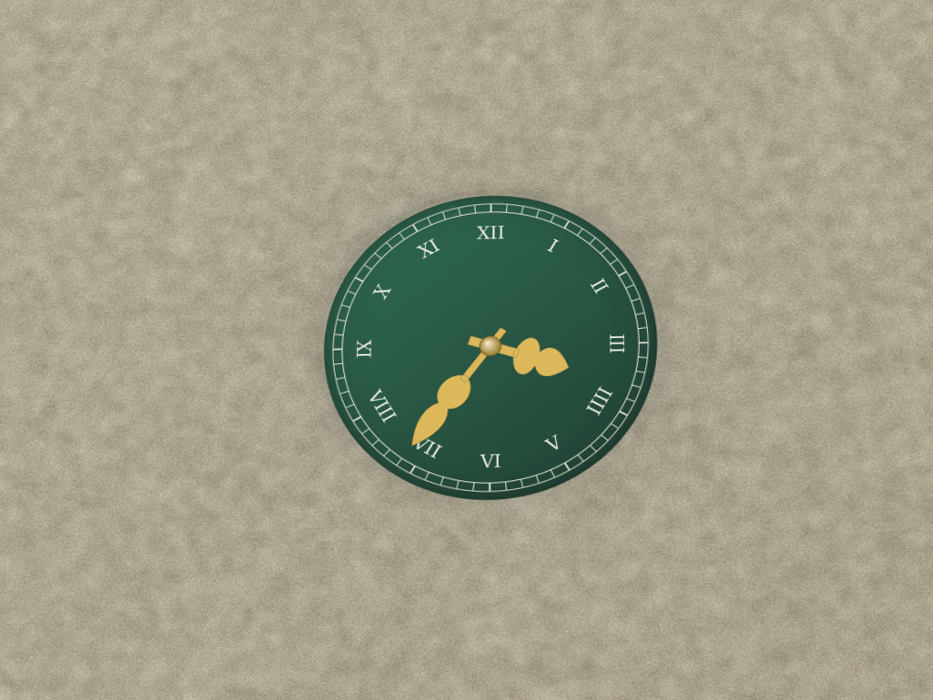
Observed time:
3:36
